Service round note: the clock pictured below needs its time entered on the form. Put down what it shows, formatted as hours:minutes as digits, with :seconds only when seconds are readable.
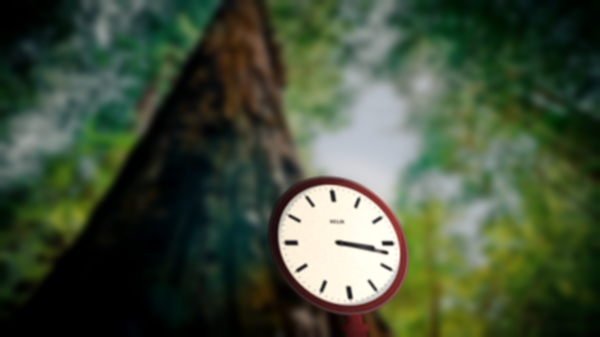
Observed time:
3:17
